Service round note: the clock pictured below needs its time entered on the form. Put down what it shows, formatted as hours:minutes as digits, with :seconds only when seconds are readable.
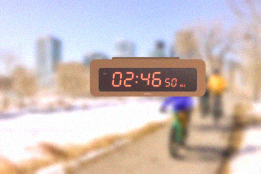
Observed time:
2:46:50
